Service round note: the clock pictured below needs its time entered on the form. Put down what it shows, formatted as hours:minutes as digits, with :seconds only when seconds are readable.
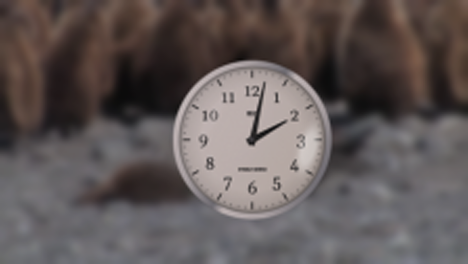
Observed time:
2:02
